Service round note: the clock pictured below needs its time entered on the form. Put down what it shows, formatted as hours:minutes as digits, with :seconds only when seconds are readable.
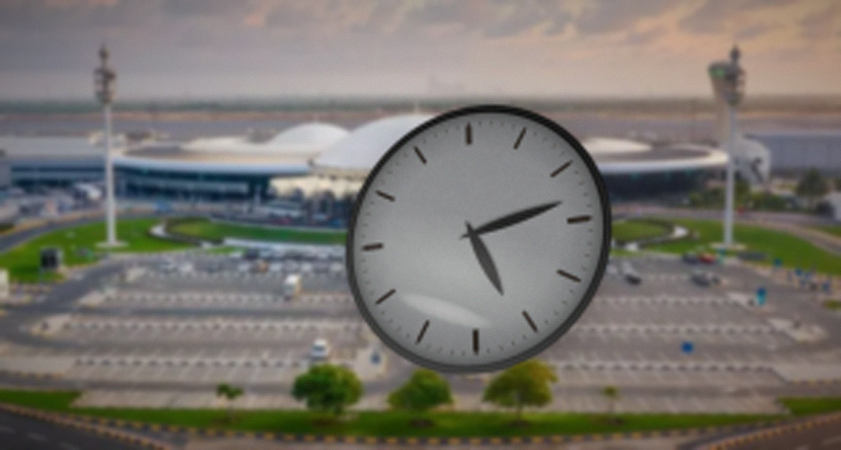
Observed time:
5:13
